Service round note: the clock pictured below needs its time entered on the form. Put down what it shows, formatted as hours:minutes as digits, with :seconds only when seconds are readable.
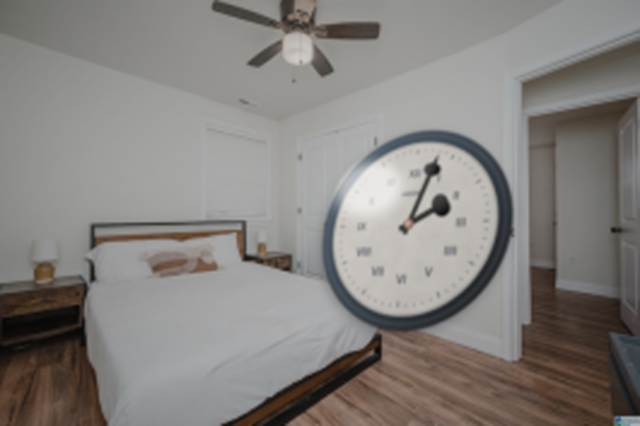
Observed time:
2:03
